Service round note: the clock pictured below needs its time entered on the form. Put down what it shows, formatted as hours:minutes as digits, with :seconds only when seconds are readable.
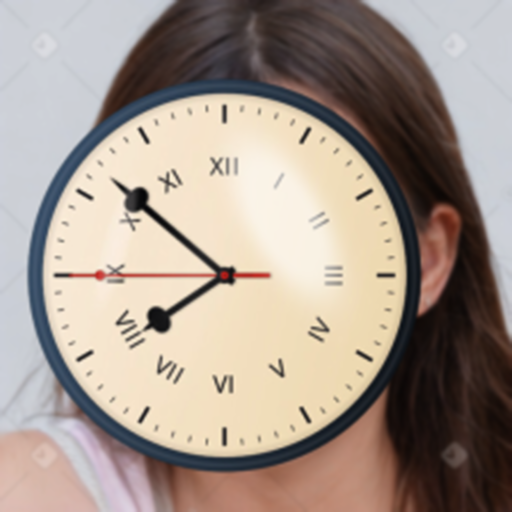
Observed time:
7:51:45
